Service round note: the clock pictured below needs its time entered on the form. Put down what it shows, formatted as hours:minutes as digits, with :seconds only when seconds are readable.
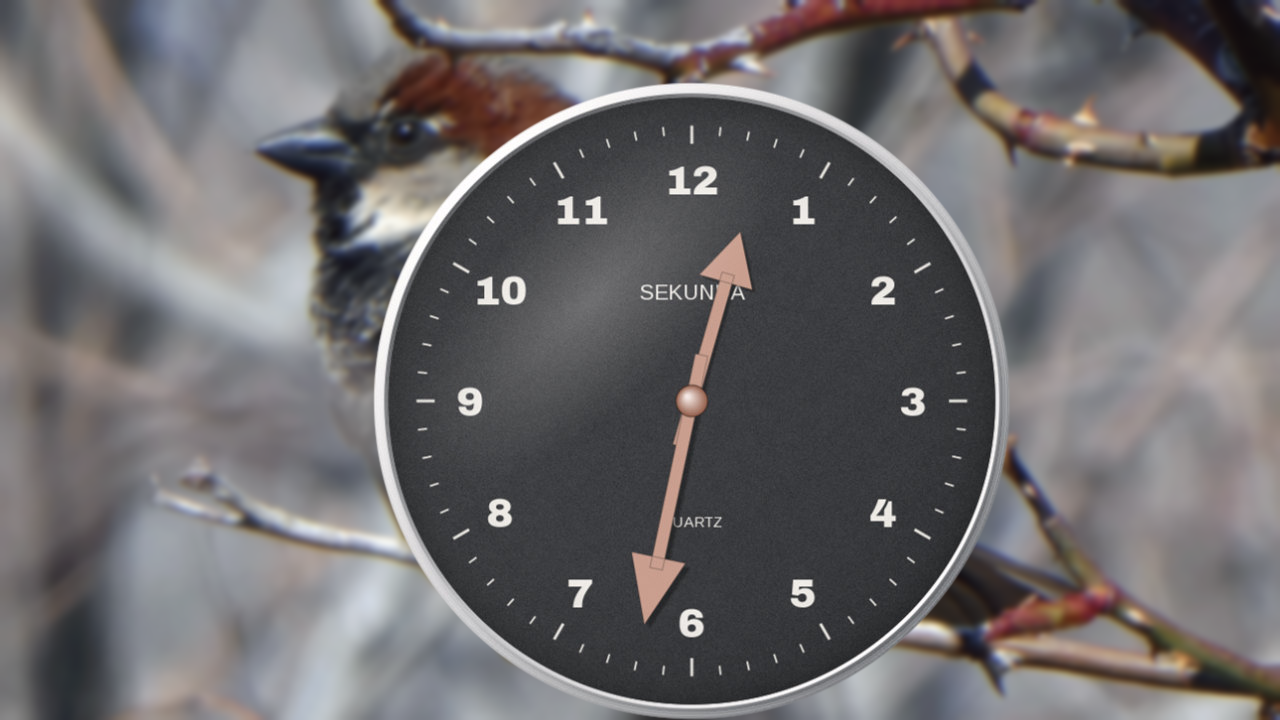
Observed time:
12:32
